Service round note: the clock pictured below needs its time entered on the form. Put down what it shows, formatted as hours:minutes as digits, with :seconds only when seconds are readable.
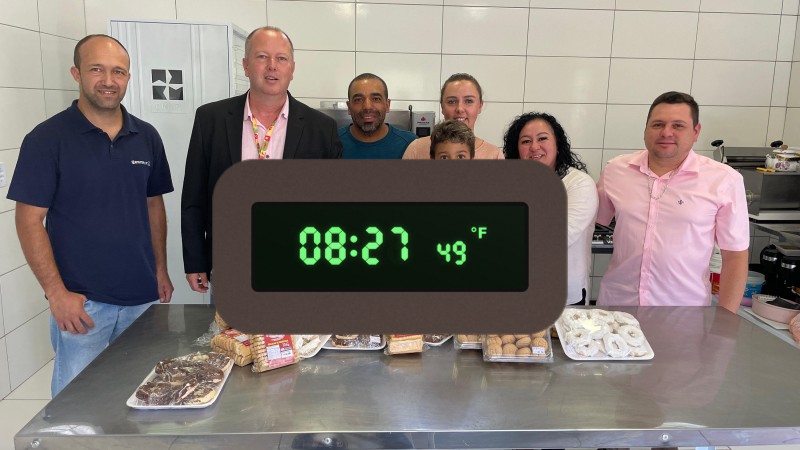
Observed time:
8:27
